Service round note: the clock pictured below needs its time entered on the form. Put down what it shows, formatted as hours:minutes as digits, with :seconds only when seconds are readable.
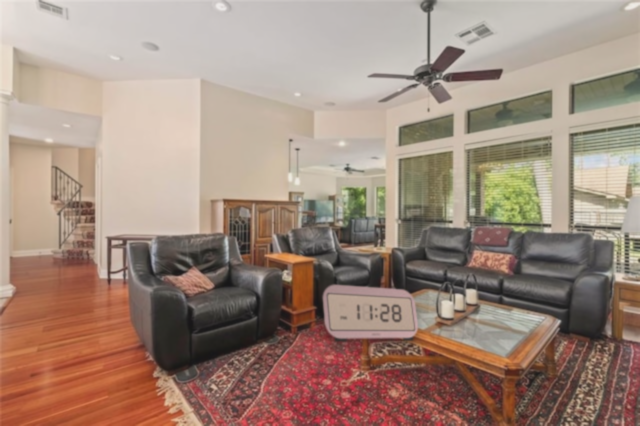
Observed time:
11:28
